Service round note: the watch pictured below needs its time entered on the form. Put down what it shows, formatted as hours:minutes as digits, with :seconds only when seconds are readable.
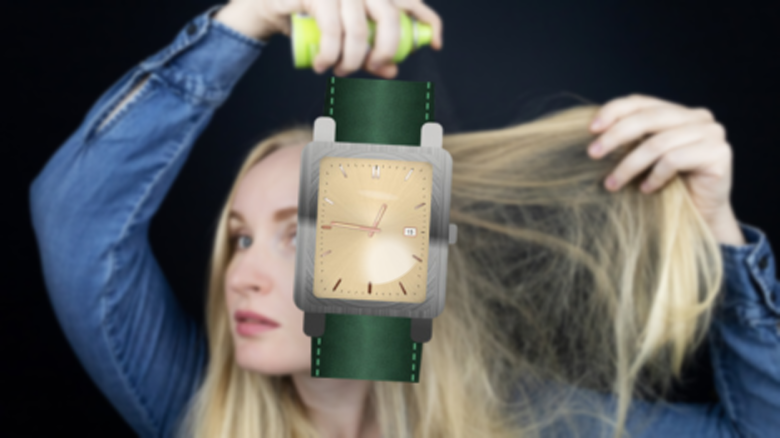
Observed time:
12:46
